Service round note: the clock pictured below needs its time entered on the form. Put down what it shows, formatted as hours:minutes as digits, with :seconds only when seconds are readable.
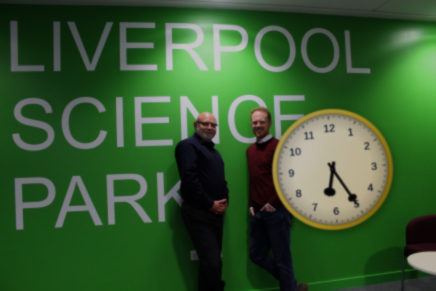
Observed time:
6:25
